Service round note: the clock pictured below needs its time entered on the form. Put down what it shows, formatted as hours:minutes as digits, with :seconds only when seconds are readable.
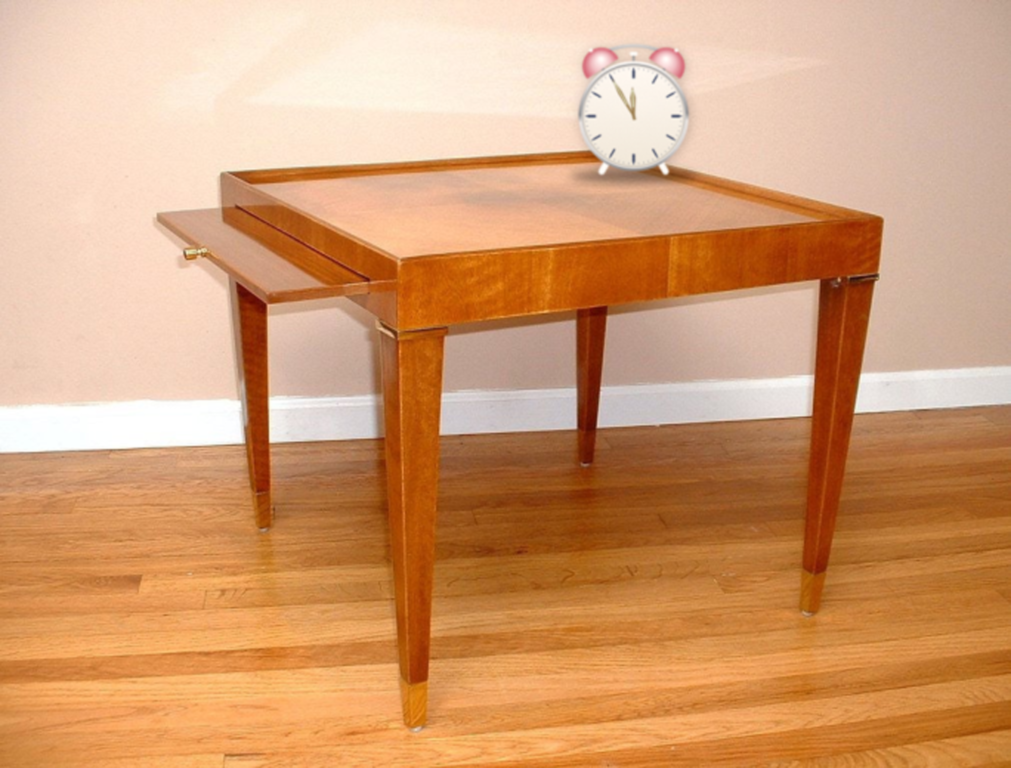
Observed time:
11:55
